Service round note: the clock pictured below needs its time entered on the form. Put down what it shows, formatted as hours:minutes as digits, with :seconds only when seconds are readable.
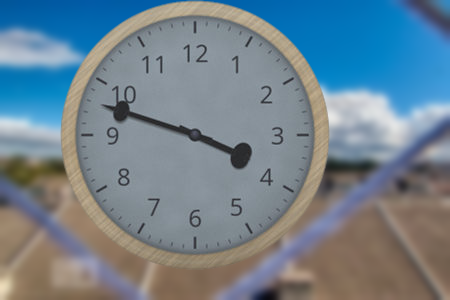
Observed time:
3:48
